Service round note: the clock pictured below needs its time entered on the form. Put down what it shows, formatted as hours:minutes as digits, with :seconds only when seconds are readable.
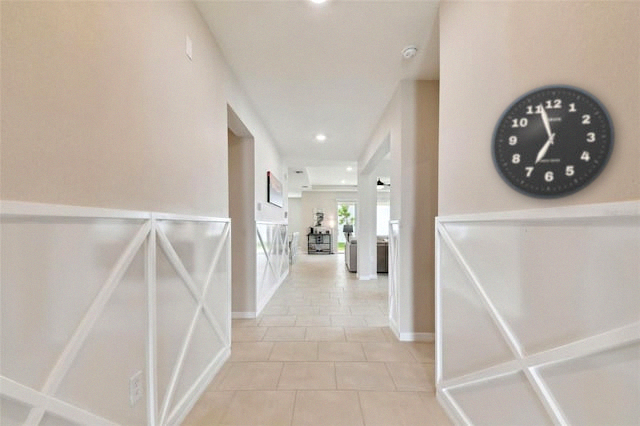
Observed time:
6:57
